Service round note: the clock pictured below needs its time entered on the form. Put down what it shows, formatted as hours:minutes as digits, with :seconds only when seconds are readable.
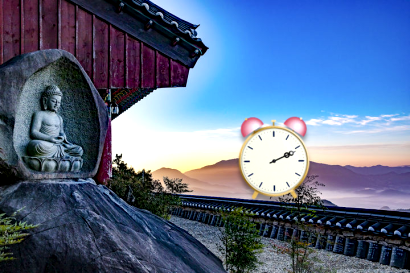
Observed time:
2:11
